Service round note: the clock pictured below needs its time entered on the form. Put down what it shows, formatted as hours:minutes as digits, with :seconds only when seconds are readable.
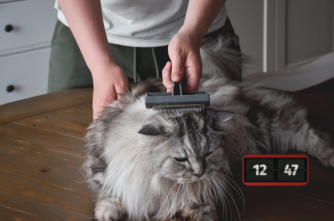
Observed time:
12:47
